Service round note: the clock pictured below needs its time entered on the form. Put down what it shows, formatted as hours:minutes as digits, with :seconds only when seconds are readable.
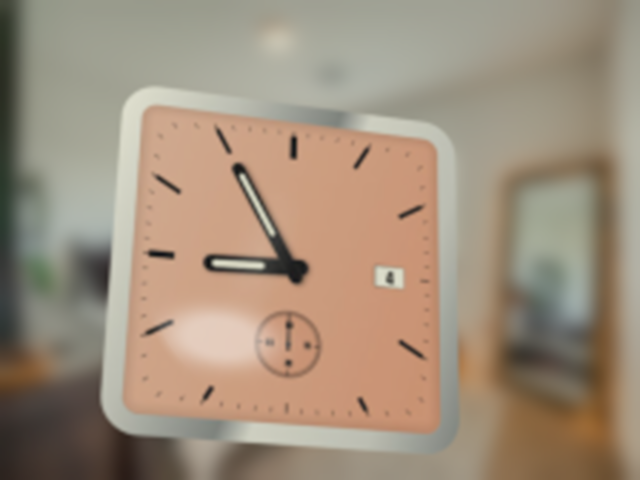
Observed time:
8:55
